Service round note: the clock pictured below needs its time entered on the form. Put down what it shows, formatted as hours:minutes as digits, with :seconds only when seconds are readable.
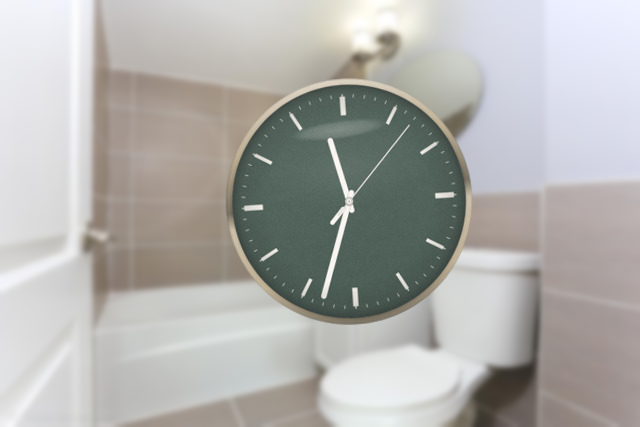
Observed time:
11:33:07
